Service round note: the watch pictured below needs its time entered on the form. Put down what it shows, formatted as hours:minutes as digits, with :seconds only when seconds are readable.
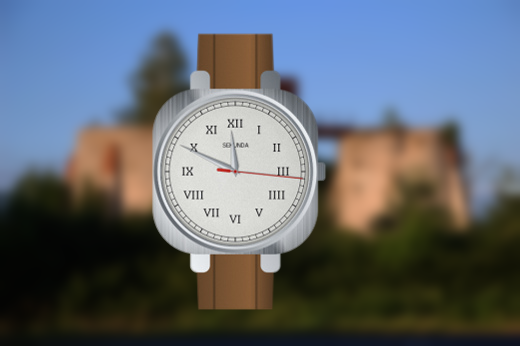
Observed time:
11:49:16
